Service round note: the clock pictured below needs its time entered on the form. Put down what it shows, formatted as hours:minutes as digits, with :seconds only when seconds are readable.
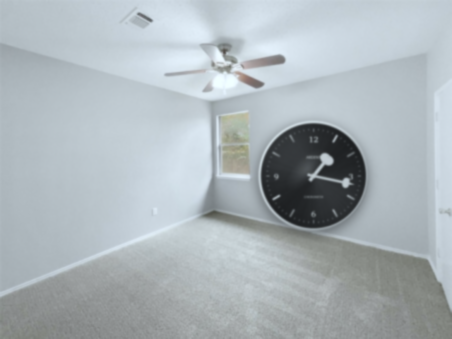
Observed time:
1:17
